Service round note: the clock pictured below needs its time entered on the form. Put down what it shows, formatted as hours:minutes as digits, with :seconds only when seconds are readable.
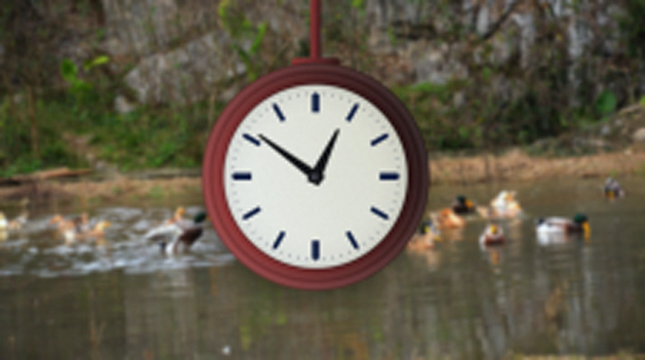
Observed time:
12:51
